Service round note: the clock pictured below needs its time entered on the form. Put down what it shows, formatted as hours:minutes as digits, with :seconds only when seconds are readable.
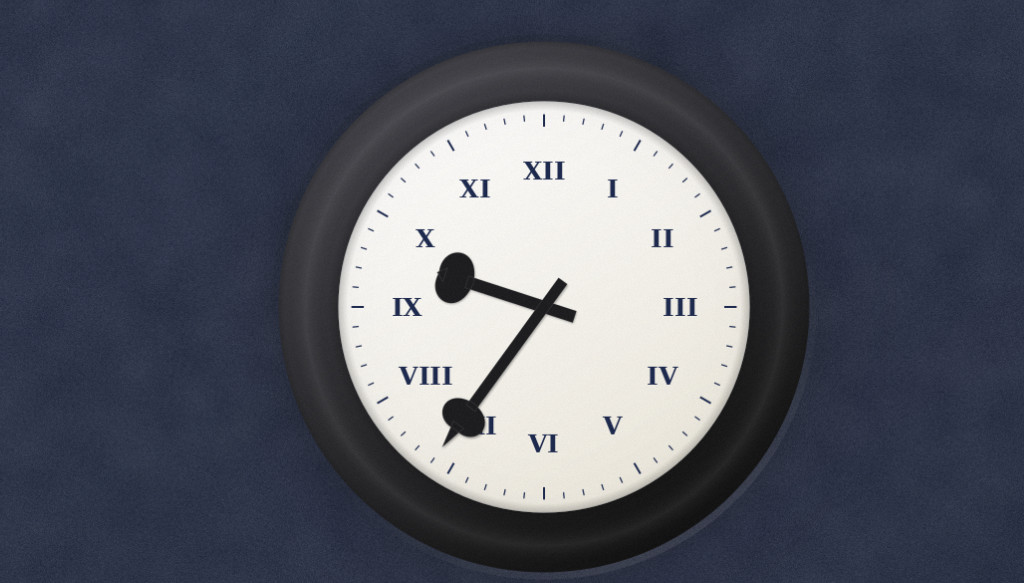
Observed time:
9:36
